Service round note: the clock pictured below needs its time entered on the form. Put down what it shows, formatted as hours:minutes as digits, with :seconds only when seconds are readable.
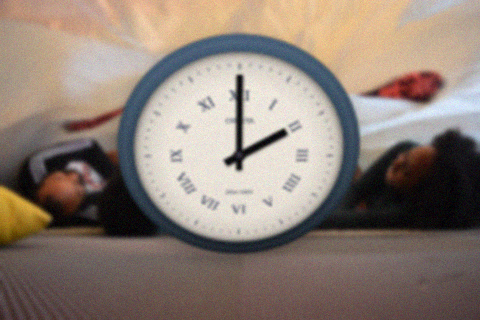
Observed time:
2:00
